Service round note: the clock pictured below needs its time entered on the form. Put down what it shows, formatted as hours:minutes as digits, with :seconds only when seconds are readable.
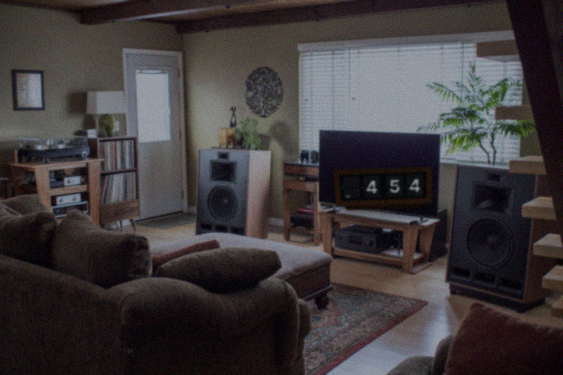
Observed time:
4:54
